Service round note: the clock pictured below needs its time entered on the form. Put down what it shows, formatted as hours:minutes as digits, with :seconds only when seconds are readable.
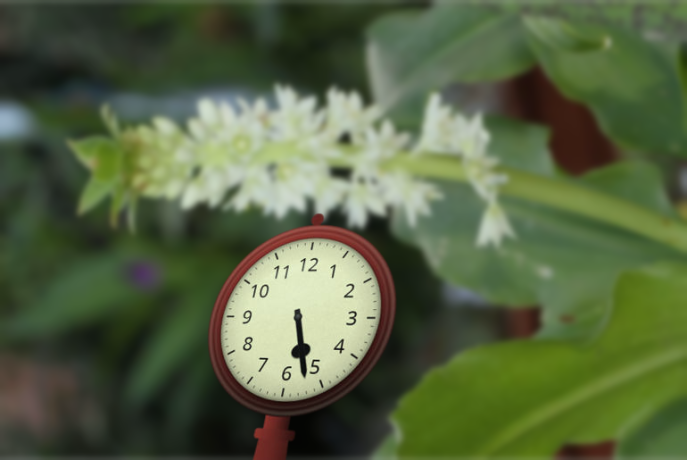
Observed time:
5:27
